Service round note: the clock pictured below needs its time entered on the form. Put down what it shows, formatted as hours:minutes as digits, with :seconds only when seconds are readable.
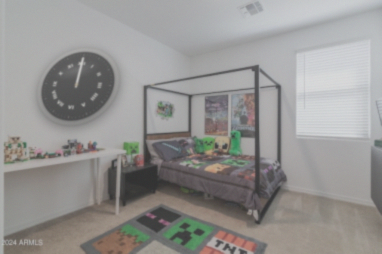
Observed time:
12:00
